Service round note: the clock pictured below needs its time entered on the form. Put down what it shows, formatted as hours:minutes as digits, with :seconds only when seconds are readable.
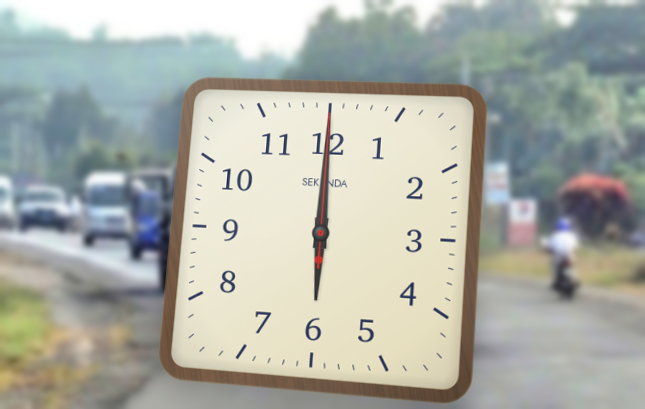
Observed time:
6:00:00
